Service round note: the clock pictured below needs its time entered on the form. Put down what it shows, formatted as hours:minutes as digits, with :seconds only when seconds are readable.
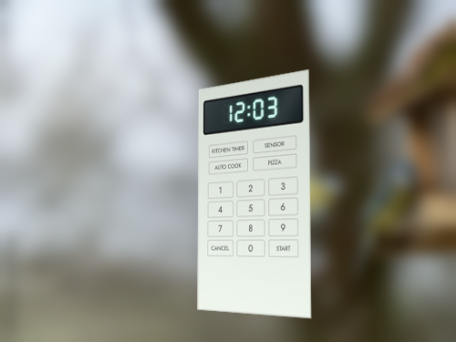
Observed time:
12:03
